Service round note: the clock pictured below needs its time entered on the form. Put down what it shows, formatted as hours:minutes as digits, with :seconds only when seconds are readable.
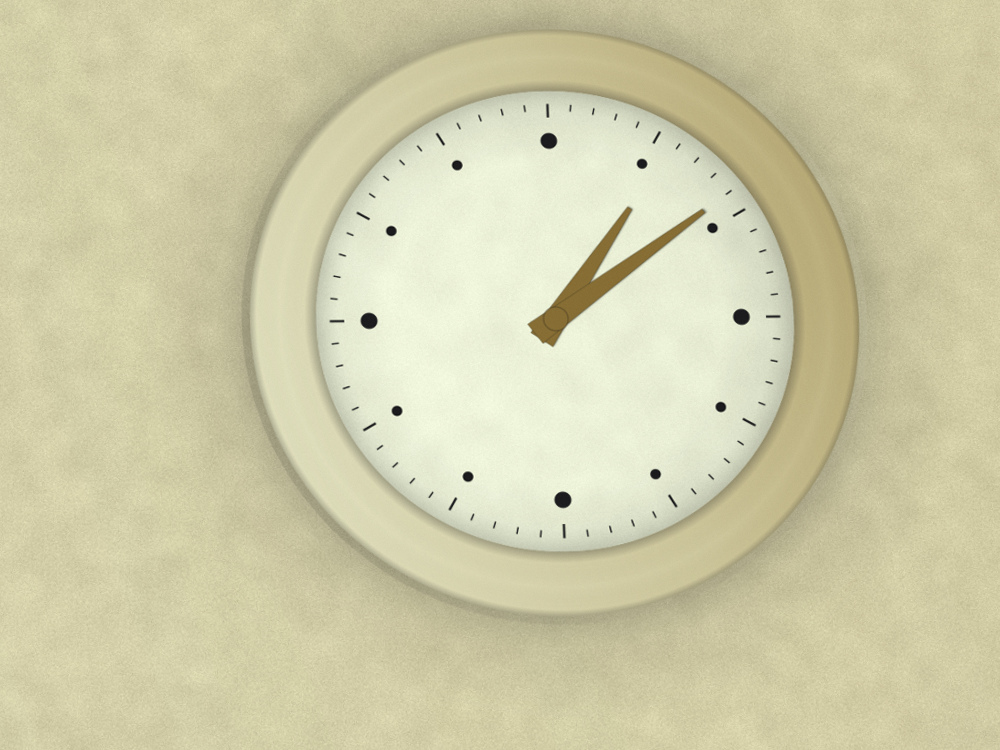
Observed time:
1:09
